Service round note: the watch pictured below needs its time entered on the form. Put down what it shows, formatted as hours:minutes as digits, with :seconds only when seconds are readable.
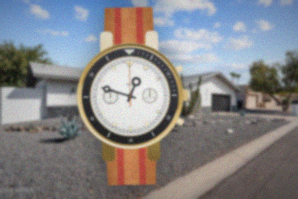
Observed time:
12:48
